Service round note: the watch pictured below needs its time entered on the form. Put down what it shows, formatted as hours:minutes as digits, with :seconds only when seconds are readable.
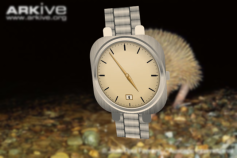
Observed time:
4:54
